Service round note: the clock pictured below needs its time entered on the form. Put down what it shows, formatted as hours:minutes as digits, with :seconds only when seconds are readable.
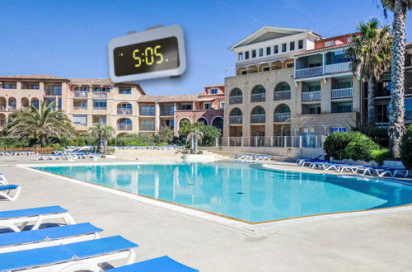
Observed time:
5:05
